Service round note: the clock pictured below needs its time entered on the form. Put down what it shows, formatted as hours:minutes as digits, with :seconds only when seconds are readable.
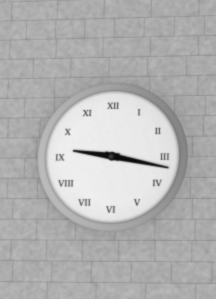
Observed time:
9:17
